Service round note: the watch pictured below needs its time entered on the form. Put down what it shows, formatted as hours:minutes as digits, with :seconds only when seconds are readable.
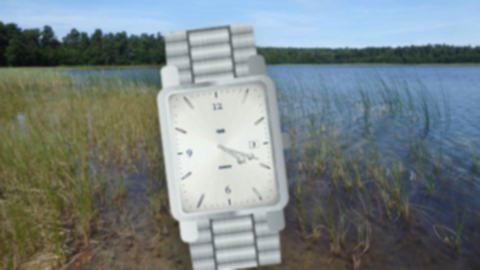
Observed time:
4:19
